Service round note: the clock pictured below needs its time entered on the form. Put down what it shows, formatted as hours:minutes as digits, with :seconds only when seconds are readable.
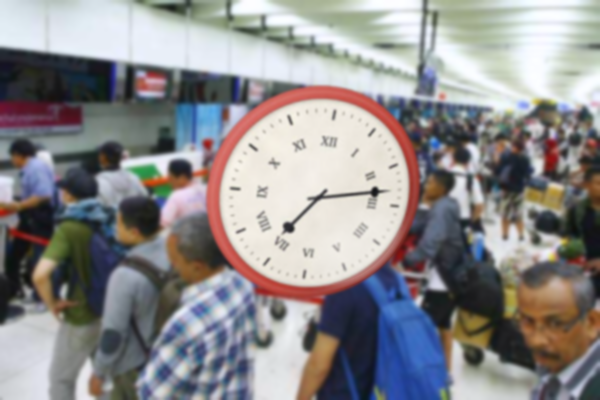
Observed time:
7:13
